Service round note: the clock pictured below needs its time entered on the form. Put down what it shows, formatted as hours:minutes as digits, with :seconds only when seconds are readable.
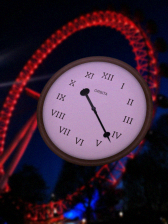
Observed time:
10:22
